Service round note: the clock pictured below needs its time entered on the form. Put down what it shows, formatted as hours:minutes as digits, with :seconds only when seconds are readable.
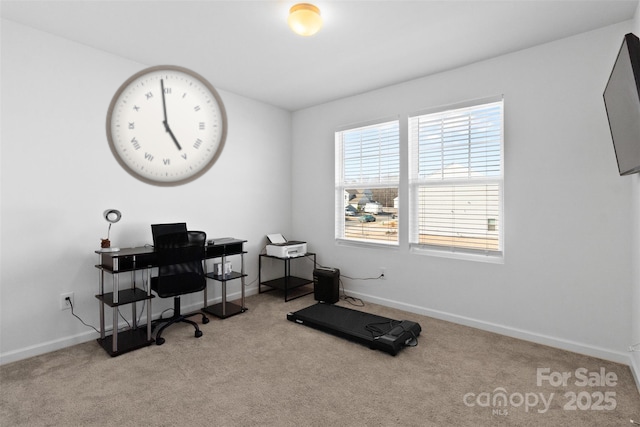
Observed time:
4:59
